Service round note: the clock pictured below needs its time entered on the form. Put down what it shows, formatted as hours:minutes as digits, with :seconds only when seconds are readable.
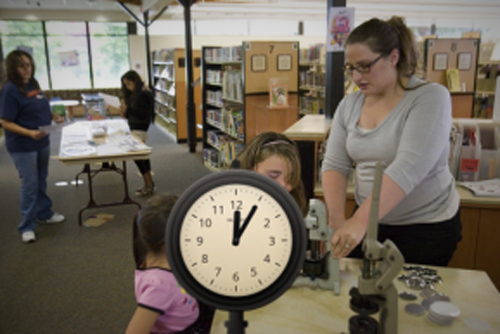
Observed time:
12:05
